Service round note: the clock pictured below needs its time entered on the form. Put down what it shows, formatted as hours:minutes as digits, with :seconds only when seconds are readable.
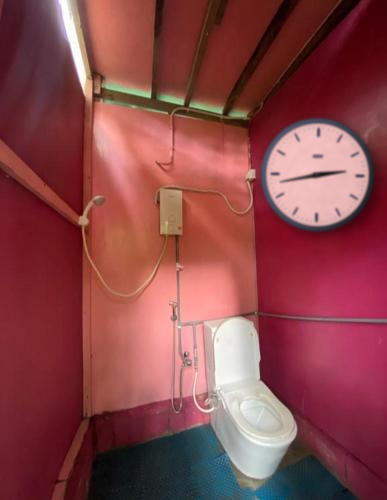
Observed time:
2:43
